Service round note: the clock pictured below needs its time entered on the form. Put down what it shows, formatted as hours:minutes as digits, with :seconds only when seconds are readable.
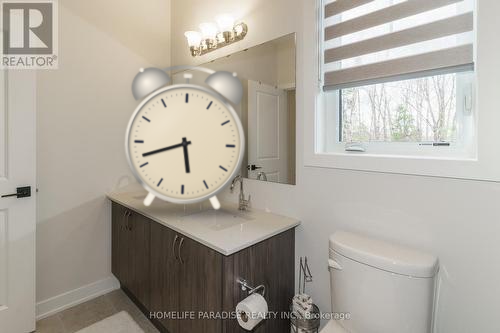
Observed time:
5:42
